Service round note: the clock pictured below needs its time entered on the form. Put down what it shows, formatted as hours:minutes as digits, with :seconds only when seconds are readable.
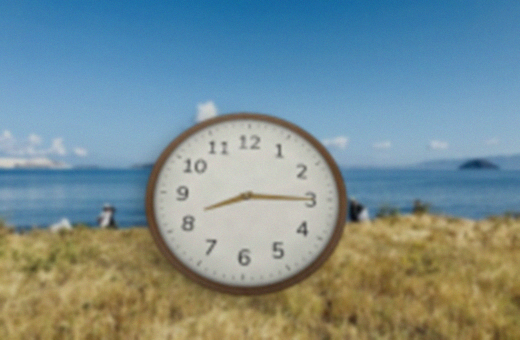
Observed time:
8:15
